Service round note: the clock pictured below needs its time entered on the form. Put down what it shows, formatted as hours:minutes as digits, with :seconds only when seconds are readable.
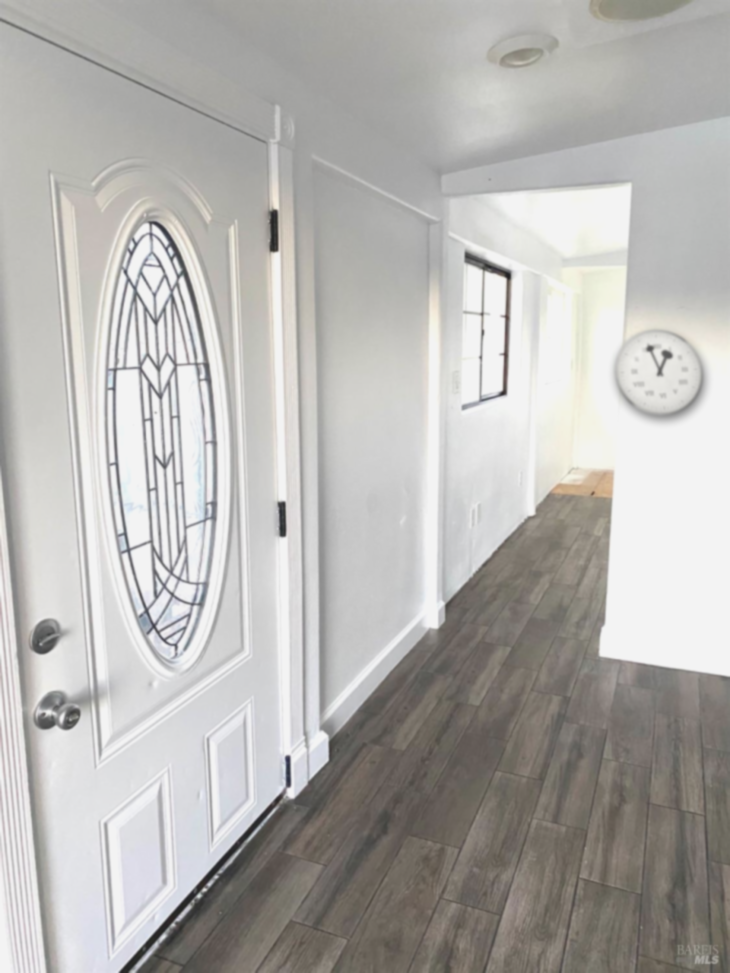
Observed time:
12:57
